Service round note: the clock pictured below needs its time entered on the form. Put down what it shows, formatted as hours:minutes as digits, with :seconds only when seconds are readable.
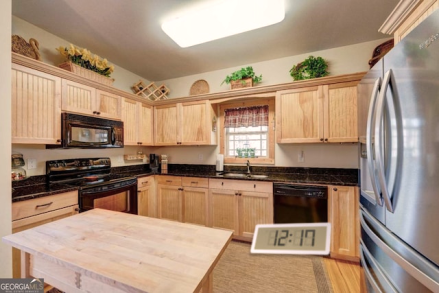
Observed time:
12:17
